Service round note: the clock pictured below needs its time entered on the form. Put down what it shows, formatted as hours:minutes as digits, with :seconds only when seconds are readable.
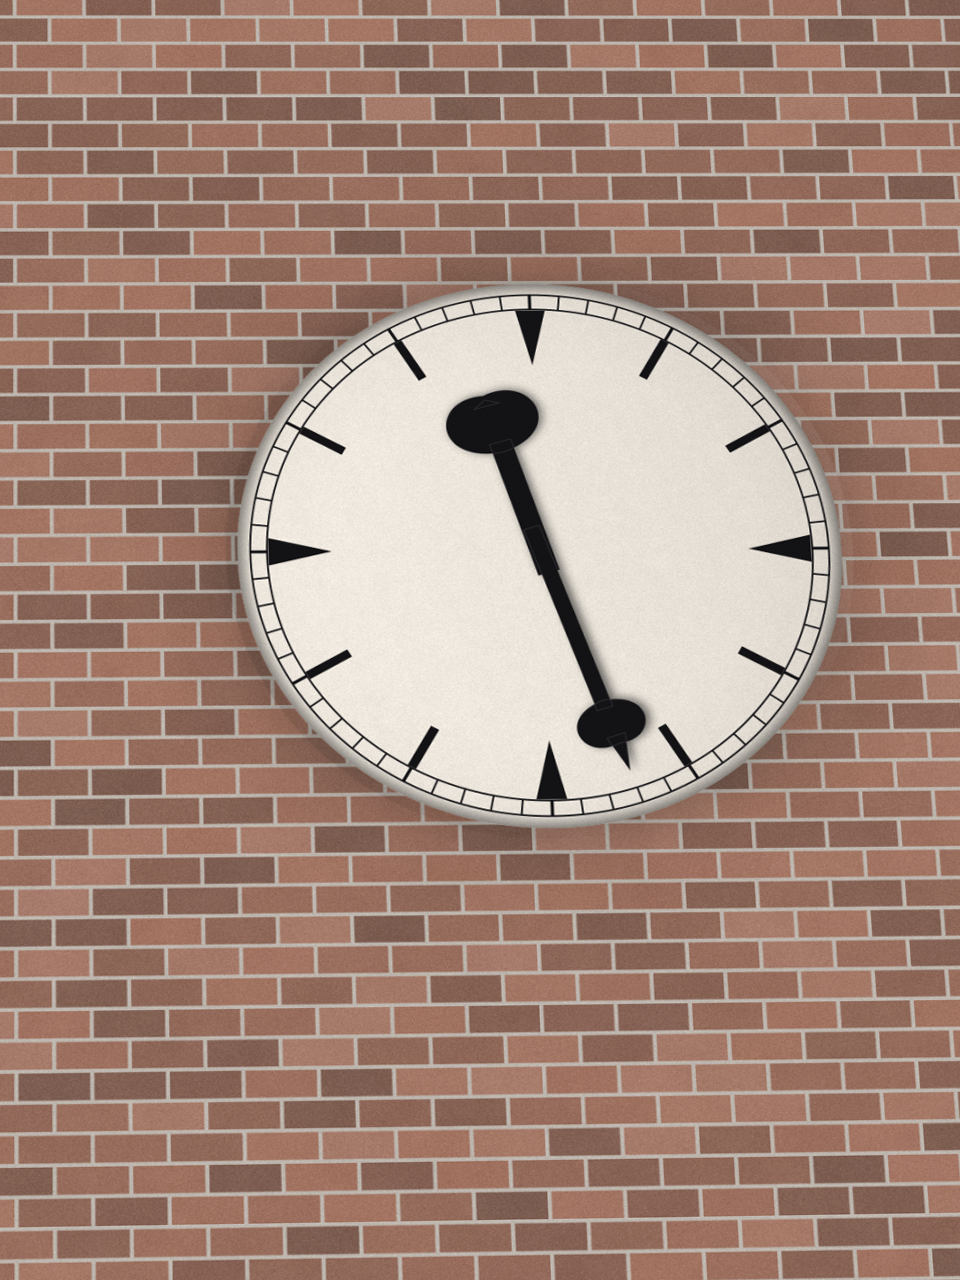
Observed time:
11:27
